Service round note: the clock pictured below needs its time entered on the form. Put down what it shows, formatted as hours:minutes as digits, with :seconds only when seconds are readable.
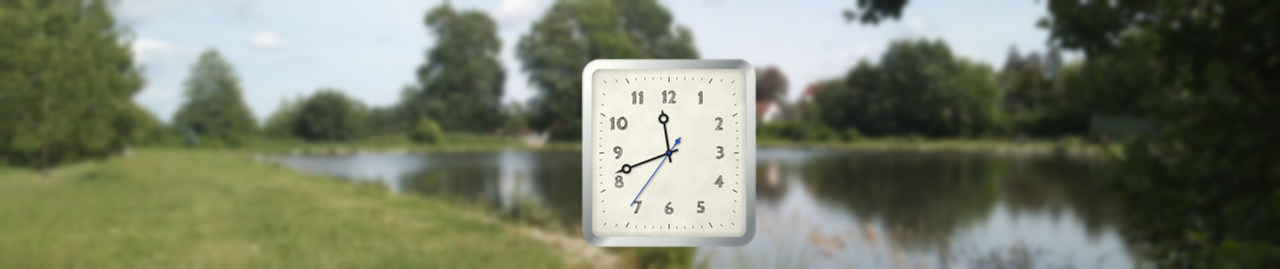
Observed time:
11:41:36
